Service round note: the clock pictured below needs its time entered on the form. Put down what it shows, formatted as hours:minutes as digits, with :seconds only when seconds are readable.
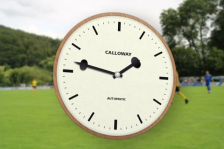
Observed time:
1:47
